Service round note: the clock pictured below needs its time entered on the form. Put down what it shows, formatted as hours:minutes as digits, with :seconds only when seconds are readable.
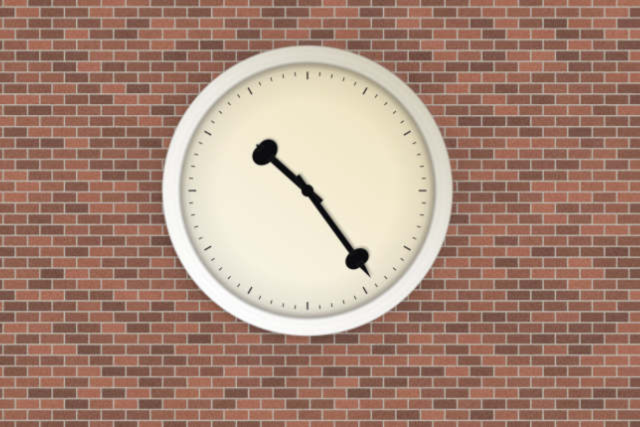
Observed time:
10:24
